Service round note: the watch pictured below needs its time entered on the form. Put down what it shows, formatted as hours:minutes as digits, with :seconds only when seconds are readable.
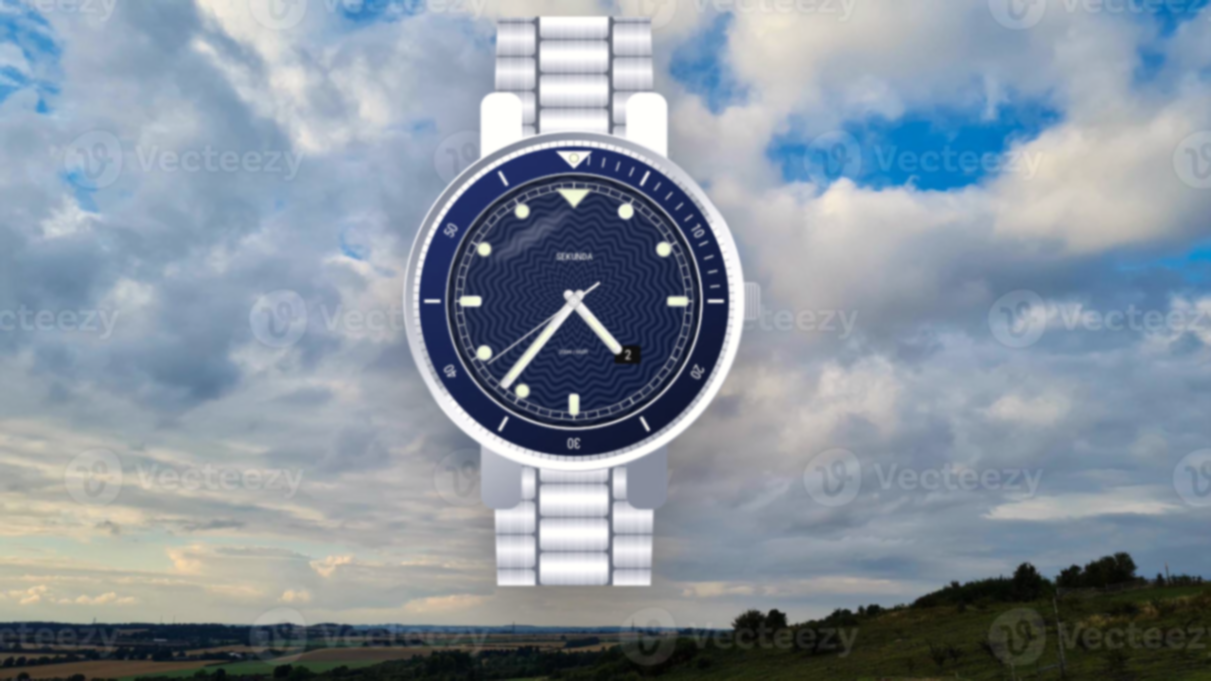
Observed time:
4:36:39
